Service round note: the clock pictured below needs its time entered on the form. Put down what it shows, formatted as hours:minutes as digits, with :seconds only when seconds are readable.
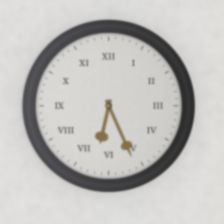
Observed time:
6:26
